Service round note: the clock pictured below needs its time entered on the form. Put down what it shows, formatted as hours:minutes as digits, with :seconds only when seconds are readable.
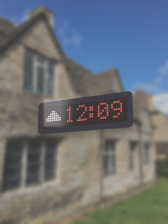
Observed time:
12:09
